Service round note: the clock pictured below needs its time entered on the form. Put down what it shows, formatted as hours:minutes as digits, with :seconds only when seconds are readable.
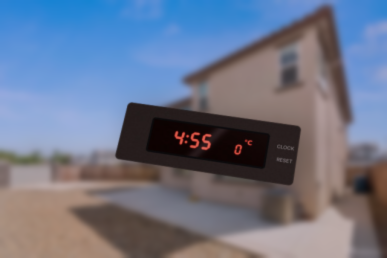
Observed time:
4:55
